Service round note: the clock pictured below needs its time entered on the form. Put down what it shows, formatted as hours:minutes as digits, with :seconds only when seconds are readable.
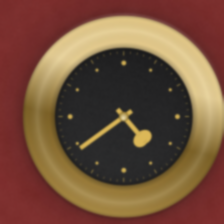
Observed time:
4:39
